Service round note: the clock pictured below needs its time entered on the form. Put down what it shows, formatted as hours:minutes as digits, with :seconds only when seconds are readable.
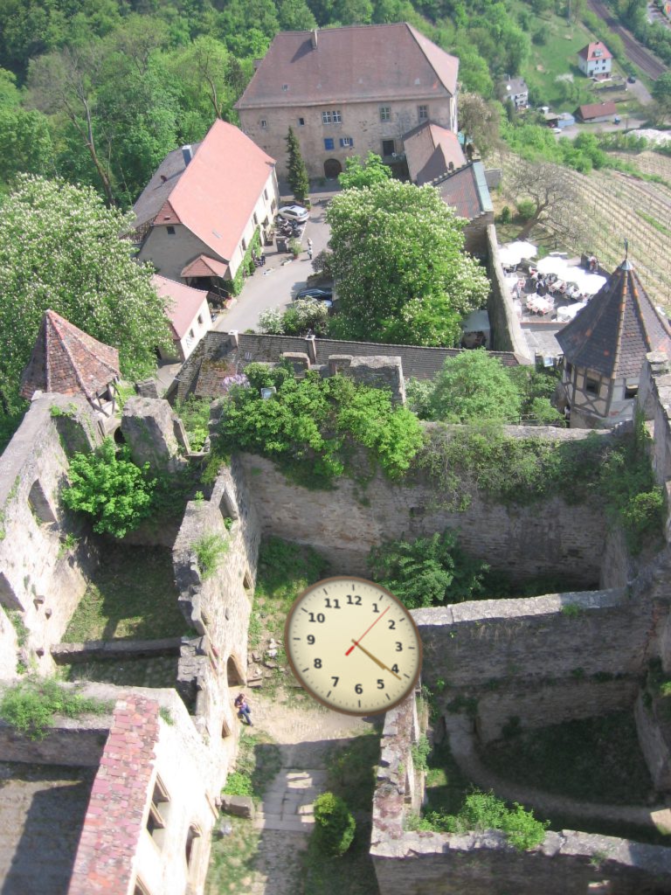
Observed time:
4:21:07
